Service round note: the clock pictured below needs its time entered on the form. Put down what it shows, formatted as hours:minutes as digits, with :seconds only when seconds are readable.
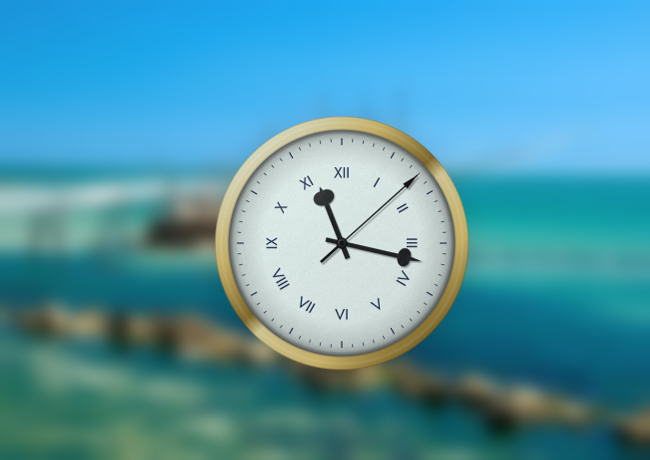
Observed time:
11:17:08
